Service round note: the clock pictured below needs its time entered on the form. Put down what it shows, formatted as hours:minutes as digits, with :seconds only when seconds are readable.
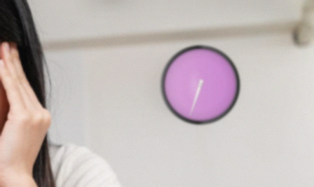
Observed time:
6:33
